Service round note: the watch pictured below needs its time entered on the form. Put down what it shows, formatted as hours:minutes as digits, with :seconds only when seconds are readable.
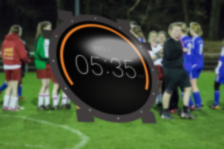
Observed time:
5:35
